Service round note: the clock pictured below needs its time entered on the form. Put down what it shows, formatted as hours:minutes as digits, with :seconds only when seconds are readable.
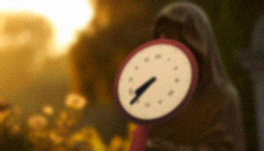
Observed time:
7:36
